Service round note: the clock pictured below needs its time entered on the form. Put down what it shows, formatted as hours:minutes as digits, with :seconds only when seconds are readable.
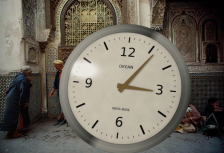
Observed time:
3:06
